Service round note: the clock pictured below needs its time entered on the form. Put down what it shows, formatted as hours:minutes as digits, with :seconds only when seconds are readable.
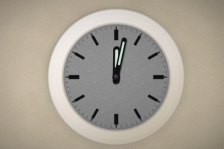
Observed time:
12:02
